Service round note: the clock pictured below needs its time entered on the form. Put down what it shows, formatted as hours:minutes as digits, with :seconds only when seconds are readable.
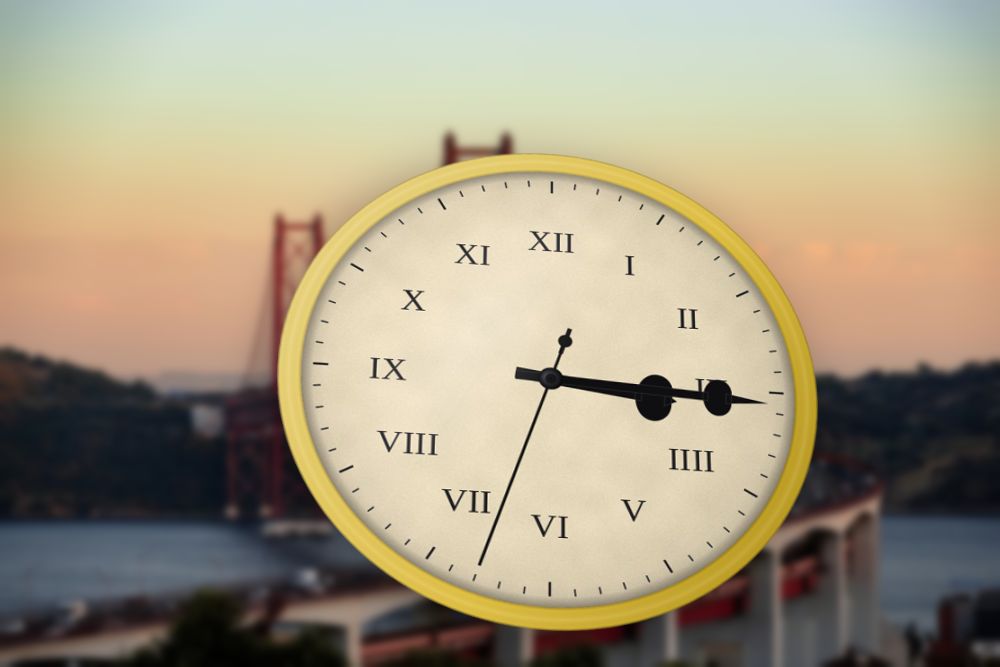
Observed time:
3:15:33
